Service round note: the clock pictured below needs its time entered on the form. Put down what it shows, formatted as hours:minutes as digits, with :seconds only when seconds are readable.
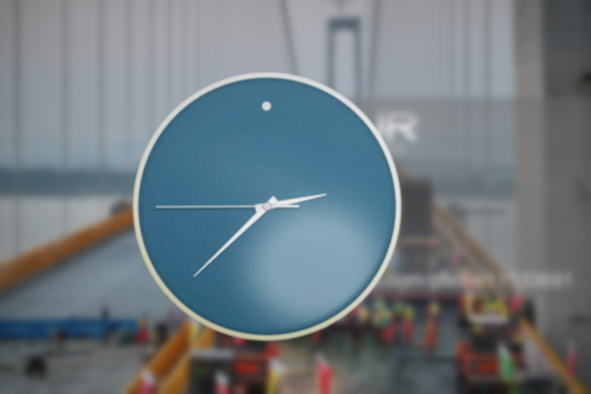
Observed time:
2:37:45
